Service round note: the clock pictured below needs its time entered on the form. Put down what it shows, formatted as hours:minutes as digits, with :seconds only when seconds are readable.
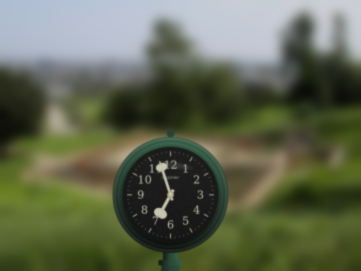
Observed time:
6:57
